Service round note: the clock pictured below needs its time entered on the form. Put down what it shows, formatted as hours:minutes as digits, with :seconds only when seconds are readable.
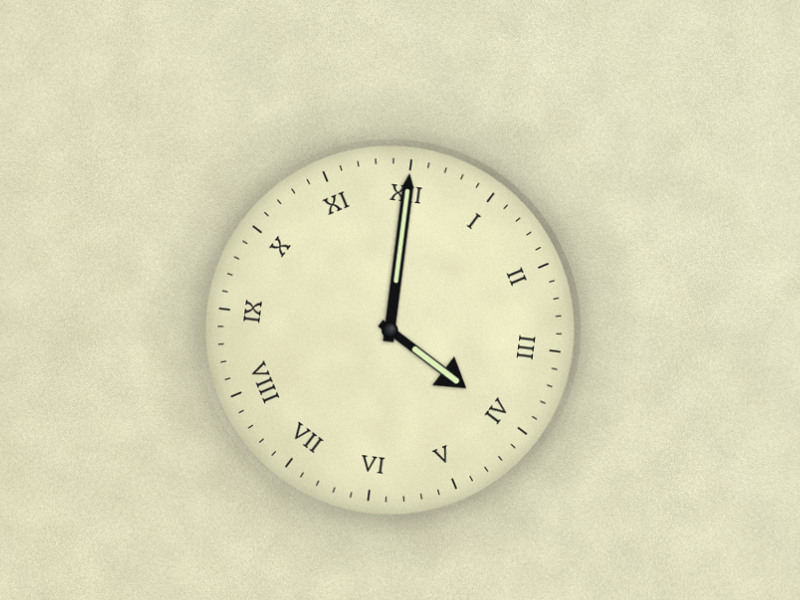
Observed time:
4:00
